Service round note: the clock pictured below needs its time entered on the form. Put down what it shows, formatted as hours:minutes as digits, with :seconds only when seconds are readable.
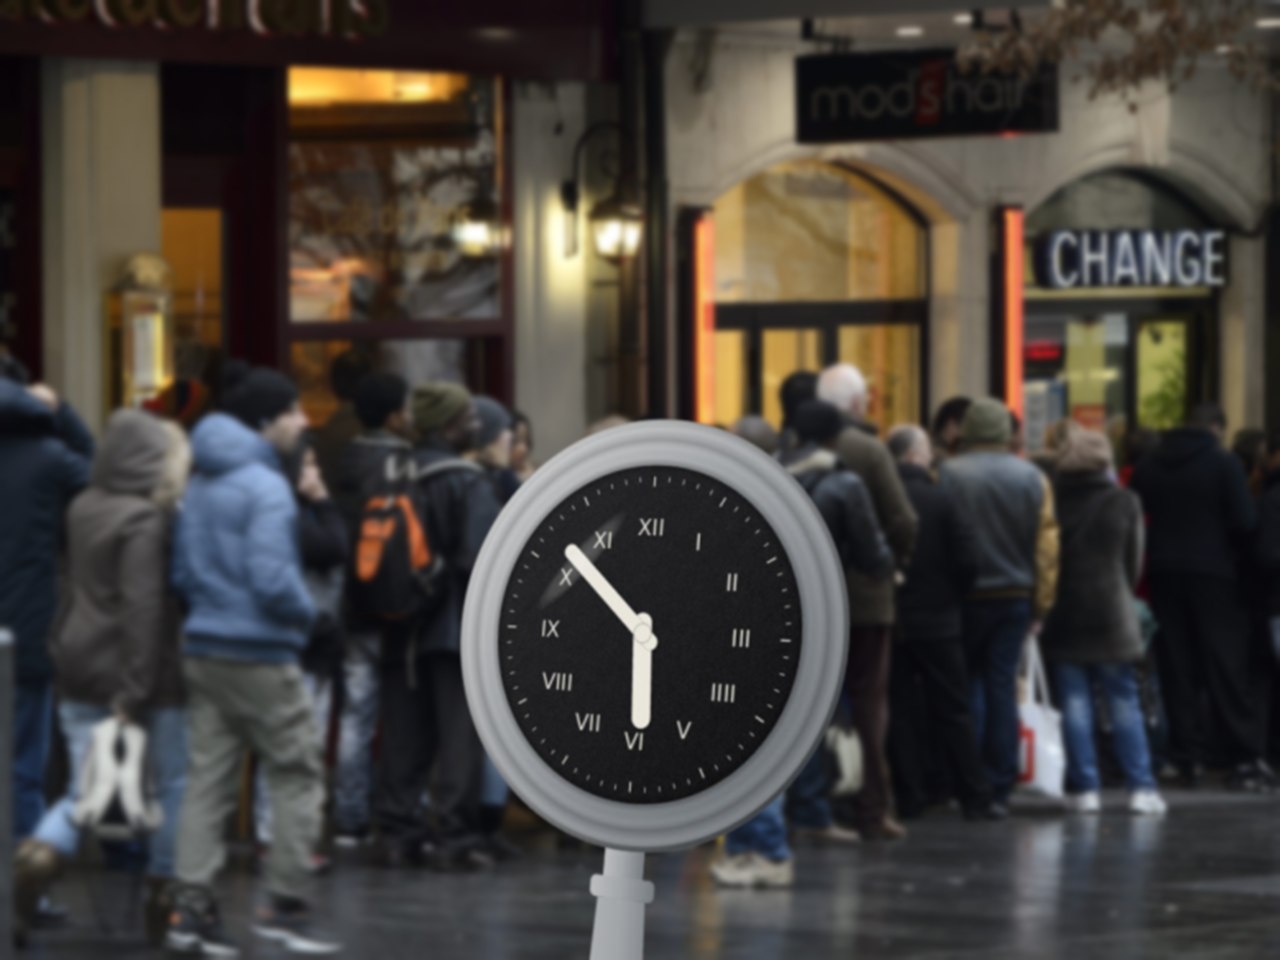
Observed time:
5:52
